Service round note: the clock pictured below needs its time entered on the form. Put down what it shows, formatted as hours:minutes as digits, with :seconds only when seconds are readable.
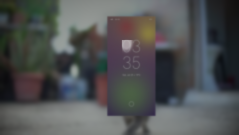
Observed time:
3:35
